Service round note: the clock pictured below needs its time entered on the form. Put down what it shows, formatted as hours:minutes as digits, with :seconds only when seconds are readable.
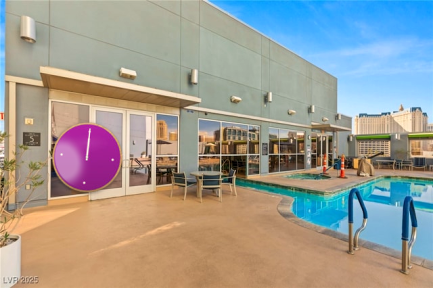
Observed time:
12:00
